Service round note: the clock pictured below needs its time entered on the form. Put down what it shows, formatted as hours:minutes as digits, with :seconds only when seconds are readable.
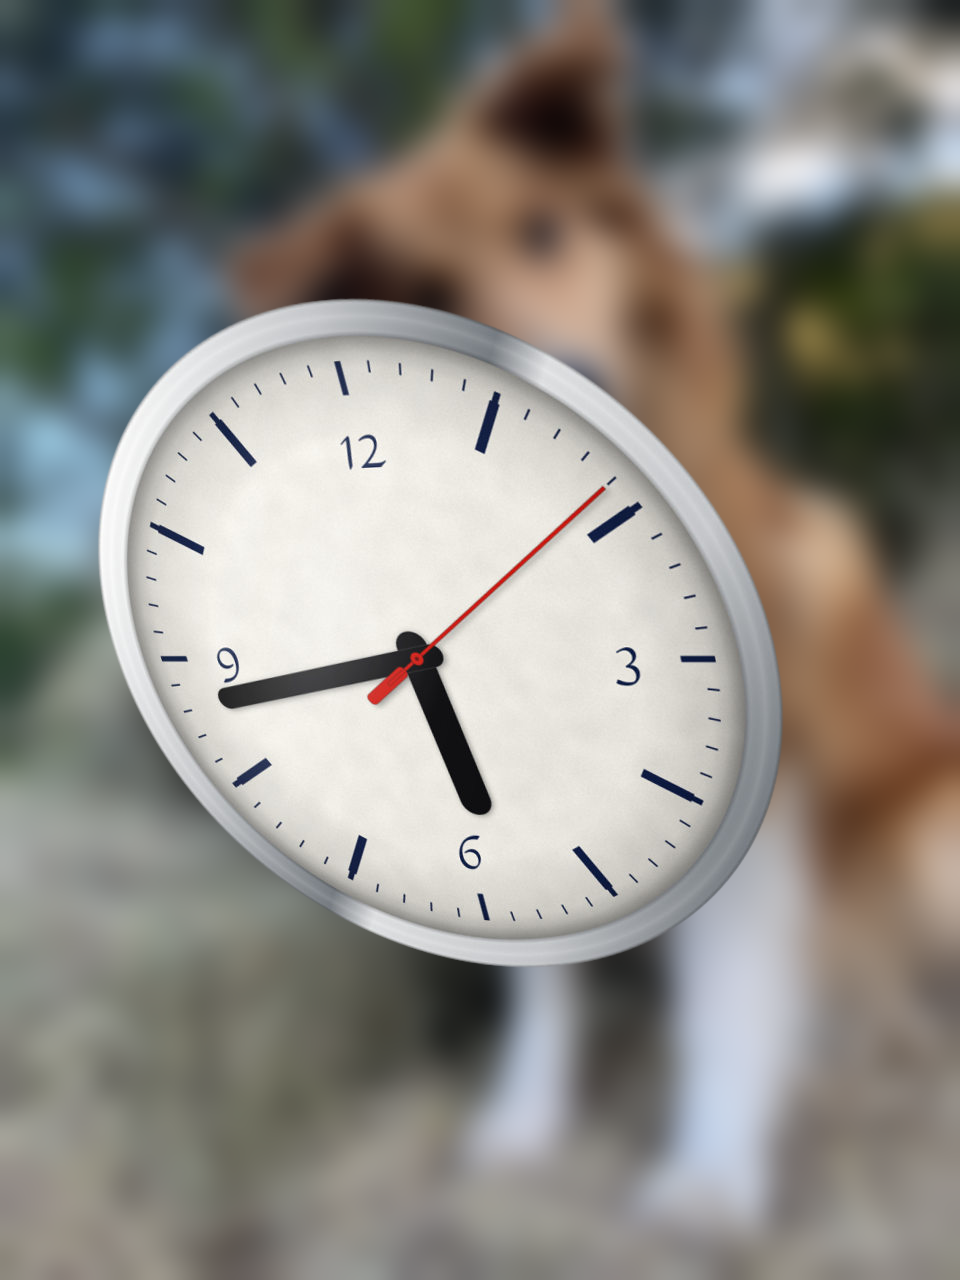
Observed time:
5:43:09
